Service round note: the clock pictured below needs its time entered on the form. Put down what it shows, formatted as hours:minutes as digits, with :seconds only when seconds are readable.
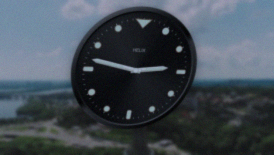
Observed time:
2:47
